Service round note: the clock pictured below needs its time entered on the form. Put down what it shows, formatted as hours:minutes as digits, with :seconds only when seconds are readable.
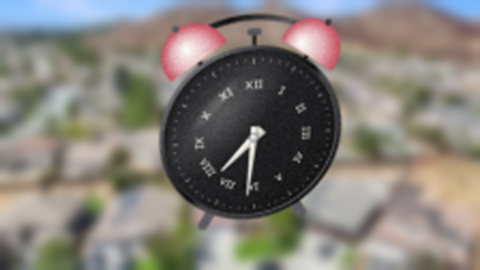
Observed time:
7:31
